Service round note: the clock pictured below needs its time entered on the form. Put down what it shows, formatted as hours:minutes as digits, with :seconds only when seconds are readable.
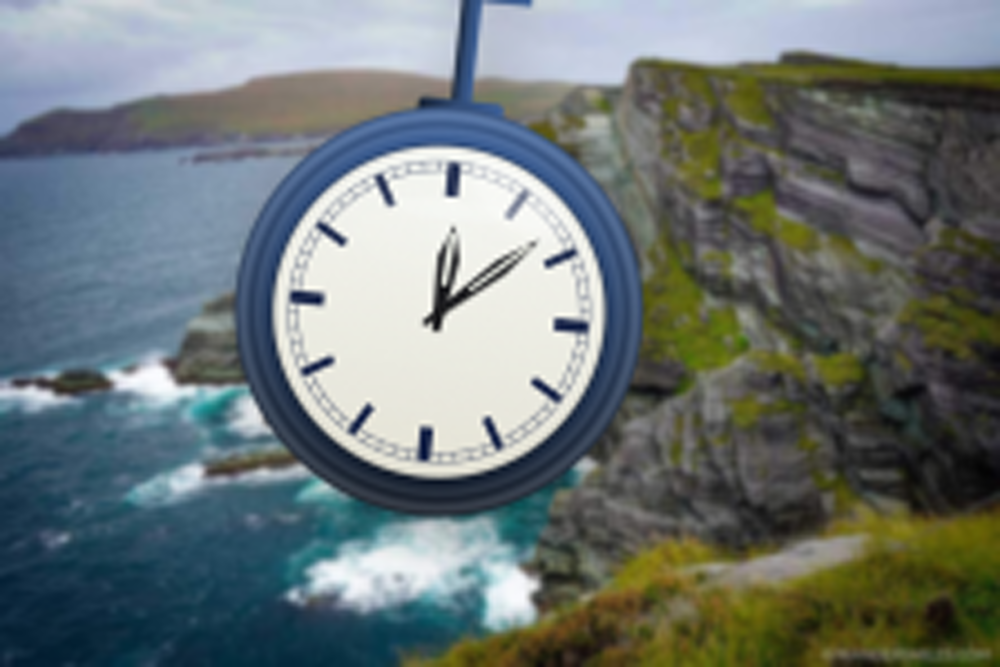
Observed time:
12:08
